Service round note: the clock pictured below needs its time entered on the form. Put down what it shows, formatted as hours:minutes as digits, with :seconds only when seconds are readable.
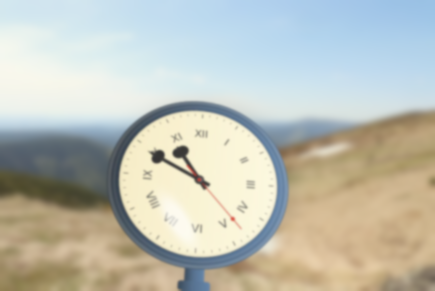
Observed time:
10:49:23
